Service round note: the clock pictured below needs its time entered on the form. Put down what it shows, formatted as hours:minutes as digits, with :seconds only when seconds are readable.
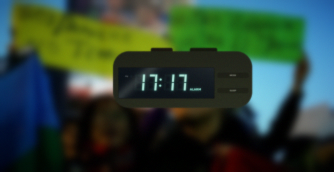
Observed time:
17:17
